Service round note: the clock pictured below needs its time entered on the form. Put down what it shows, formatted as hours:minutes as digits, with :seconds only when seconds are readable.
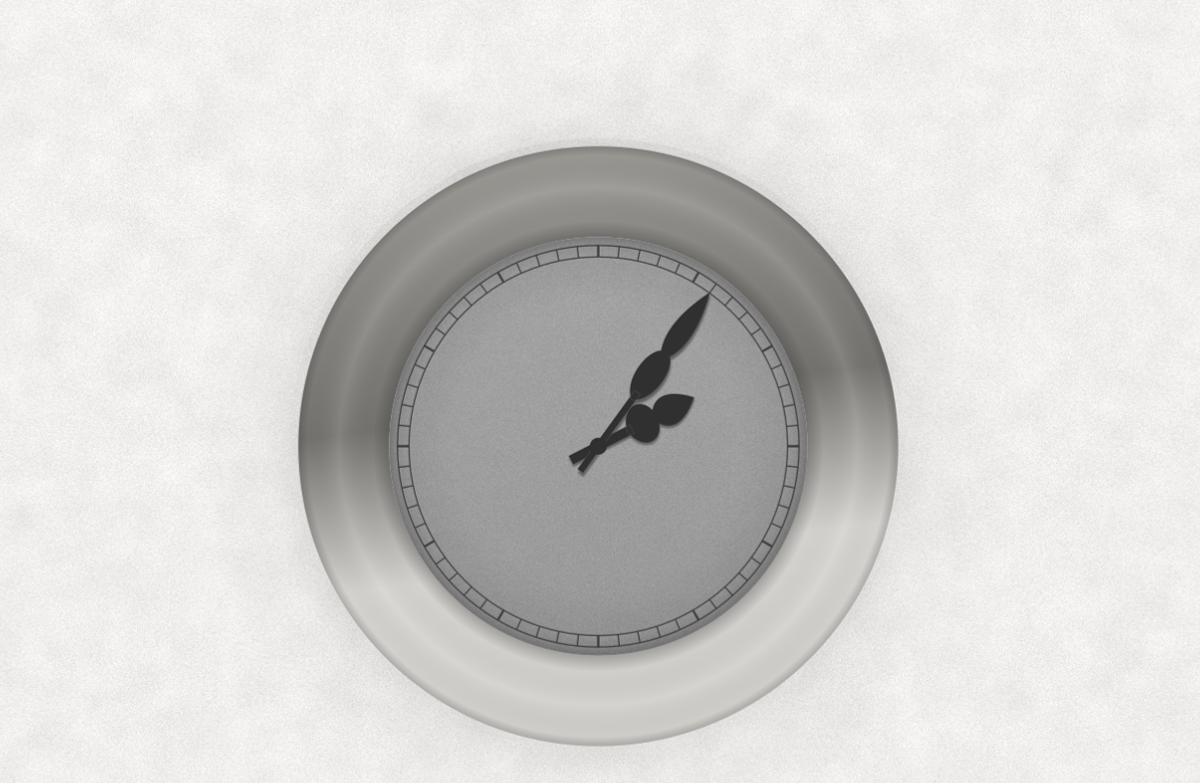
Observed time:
2:06
